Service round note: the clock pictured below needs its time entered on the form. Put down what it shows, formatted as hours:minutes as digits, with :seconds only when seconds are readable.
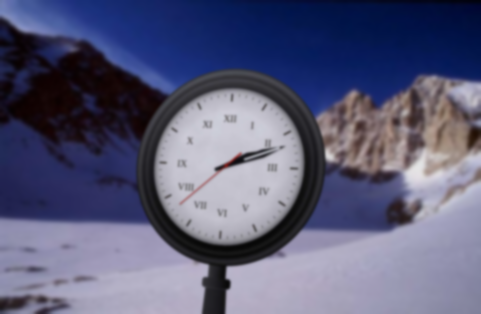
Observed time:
2:11:38
